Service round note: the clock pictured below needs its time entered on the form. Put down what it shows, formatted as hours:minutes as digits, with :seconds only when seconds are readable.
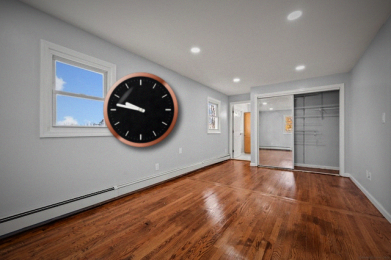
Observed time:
9:47
